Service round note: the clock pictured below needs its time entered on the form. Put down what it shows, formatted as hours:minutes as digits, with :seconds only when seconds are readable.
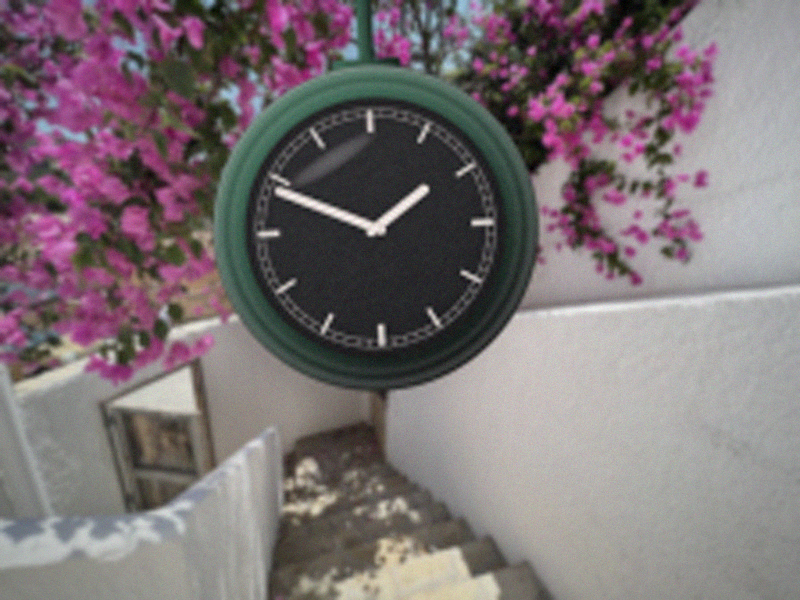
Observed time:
1:49
